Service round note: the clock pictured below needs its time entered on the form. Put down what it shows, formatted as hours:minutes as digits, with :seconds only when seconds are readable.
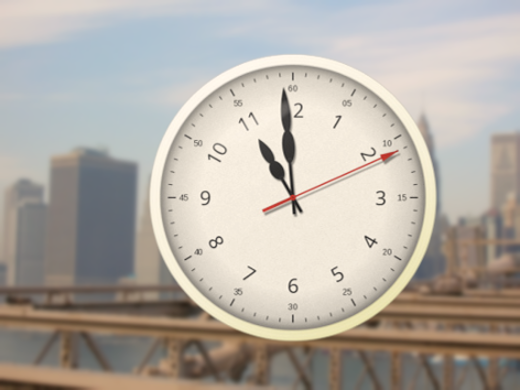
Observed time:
10:59:11
